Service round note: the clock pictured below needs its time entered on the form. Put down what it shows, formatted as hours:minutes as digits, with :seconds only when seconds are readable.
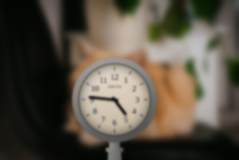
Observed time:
4:46
